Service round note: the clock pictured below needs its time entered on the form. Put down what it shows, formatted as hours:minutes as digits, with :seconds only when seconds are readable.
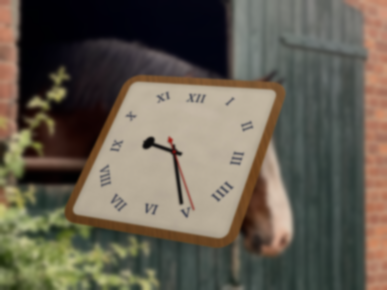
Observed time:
9:25:24
